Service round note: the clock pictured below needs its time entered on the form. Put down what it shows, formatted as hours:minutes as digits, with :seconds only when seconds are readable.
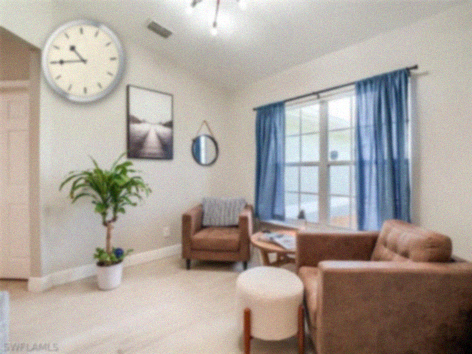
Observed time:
10:45
